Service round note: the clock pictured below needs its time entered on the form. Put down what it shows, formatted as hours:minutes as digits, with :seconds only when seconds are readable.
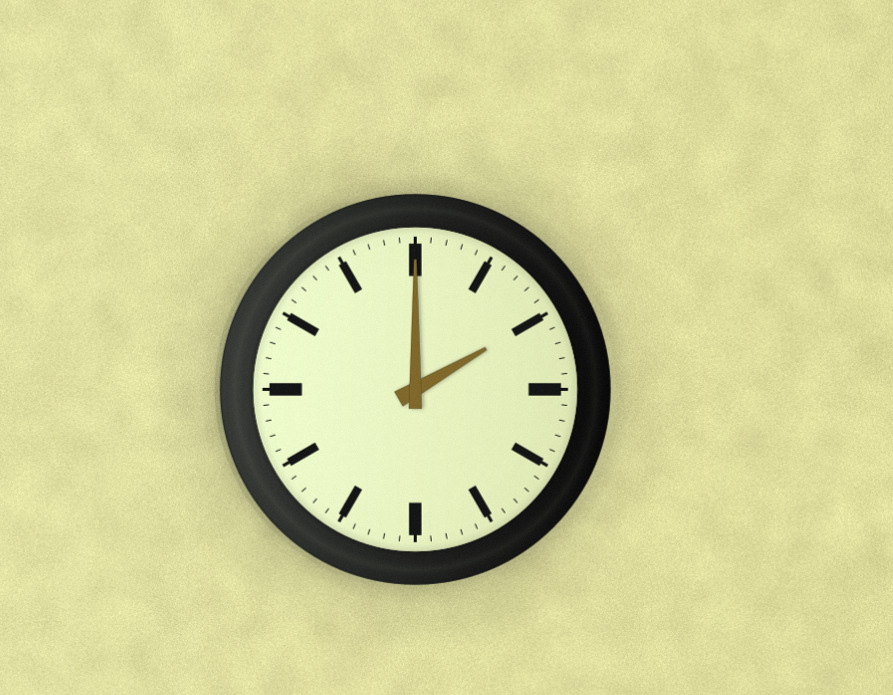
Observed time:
2:00
